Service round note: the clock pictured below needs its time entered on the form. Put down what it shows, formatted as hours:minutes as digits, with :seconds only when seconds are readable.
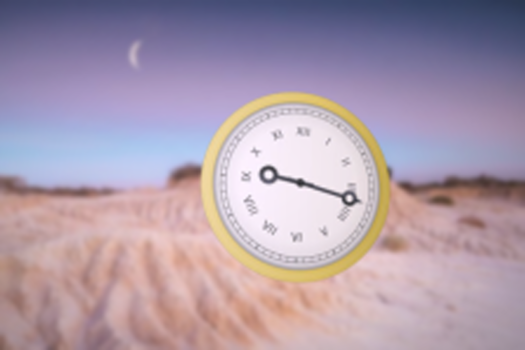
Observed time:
9:17
